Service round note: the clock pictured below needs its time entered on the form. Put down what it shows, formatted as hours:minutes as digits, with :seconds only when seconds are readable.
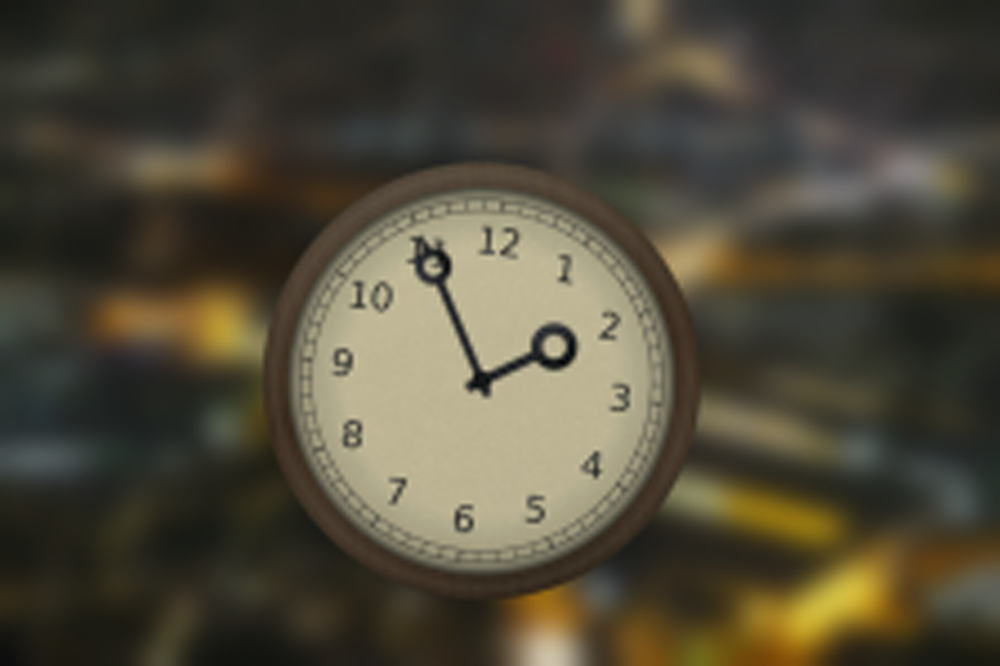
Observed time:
1:55
